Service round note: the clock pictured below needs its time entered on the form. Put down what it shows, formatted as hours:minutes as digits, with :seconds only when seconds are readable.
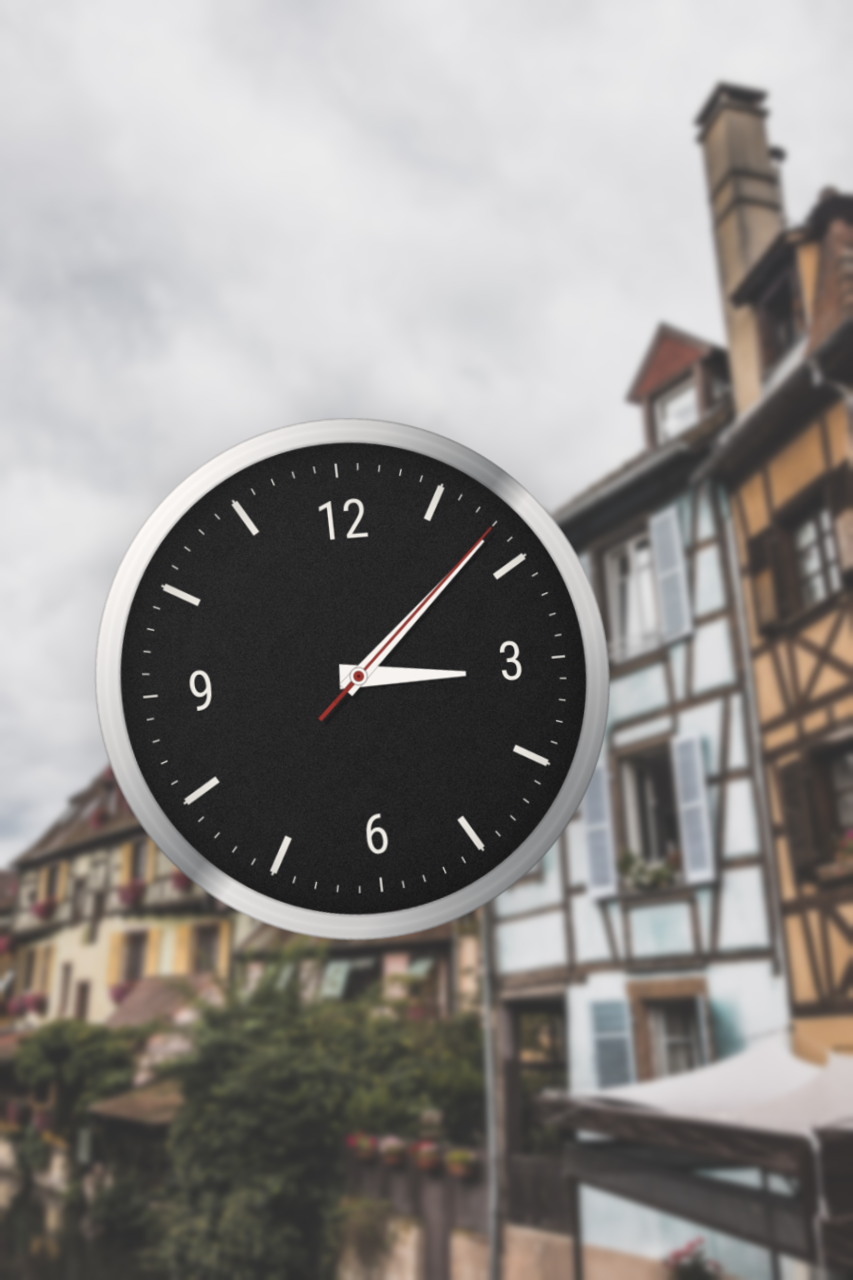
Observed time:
3:08:08
